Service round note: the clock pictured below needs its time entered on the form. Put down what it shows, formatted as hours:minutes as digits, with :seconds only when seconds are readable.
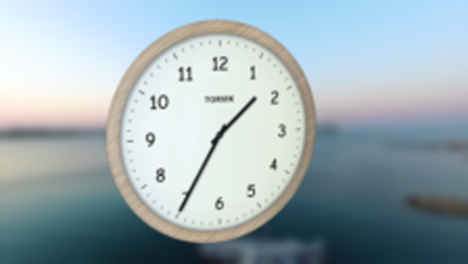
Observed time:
1:35
